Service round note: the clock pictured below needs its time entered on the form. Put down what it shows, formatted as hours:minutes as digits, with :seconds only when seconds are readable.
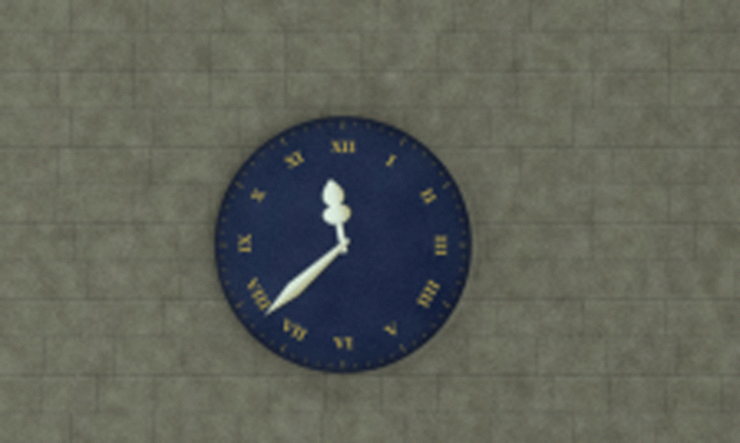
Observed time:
11:38
